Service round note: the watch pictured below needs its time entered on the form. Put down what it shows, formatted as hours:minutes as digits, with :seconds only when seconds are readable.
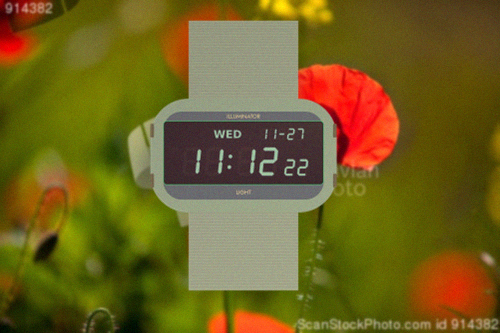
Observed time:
11:12:22
